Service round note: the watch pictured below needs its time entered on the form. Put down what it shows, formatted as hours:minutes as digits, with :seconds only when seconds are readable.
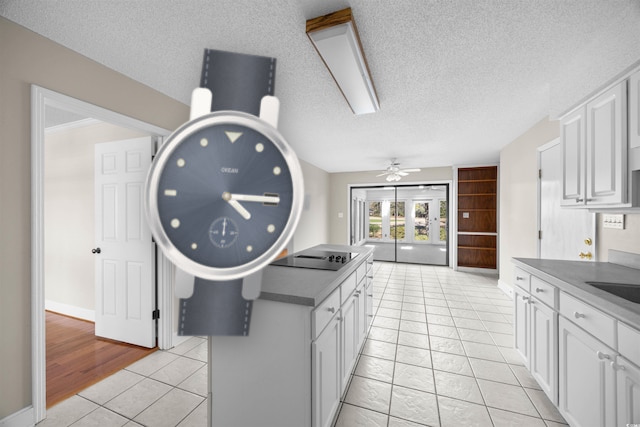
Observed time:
4:15
